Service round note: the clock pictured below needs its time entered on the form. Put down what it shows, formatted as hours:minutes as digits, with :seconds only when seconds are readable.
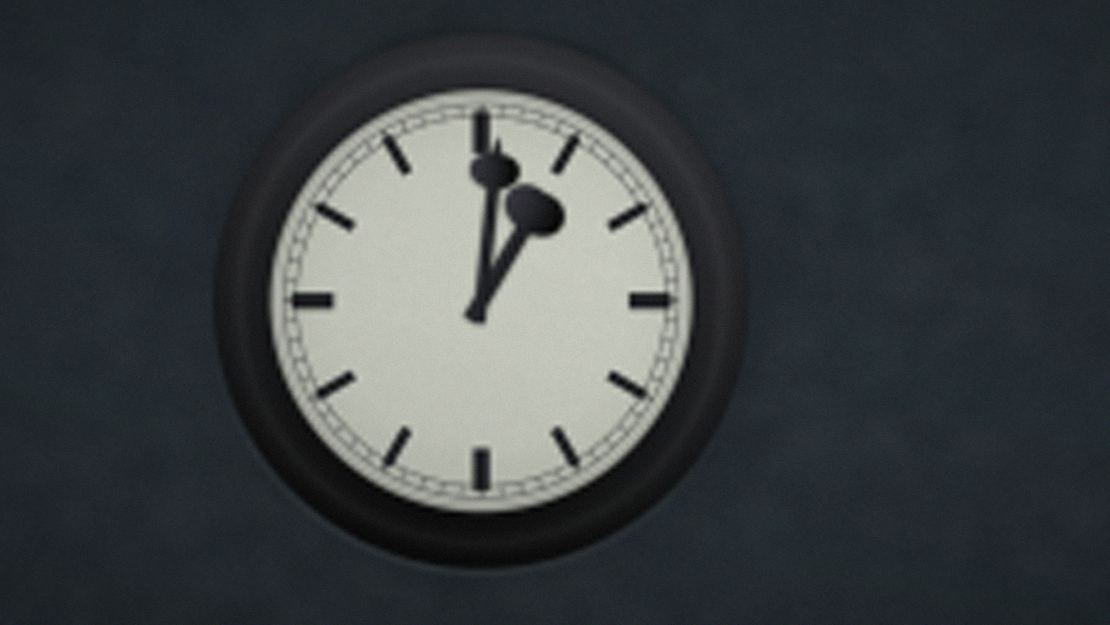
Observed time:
1:01
